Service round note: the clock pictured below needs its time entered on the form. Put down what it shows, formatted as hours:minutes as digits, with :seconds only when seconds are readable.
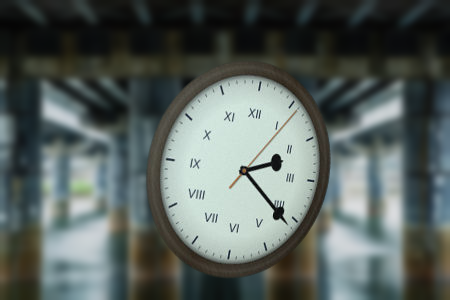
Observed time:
2:21:06
